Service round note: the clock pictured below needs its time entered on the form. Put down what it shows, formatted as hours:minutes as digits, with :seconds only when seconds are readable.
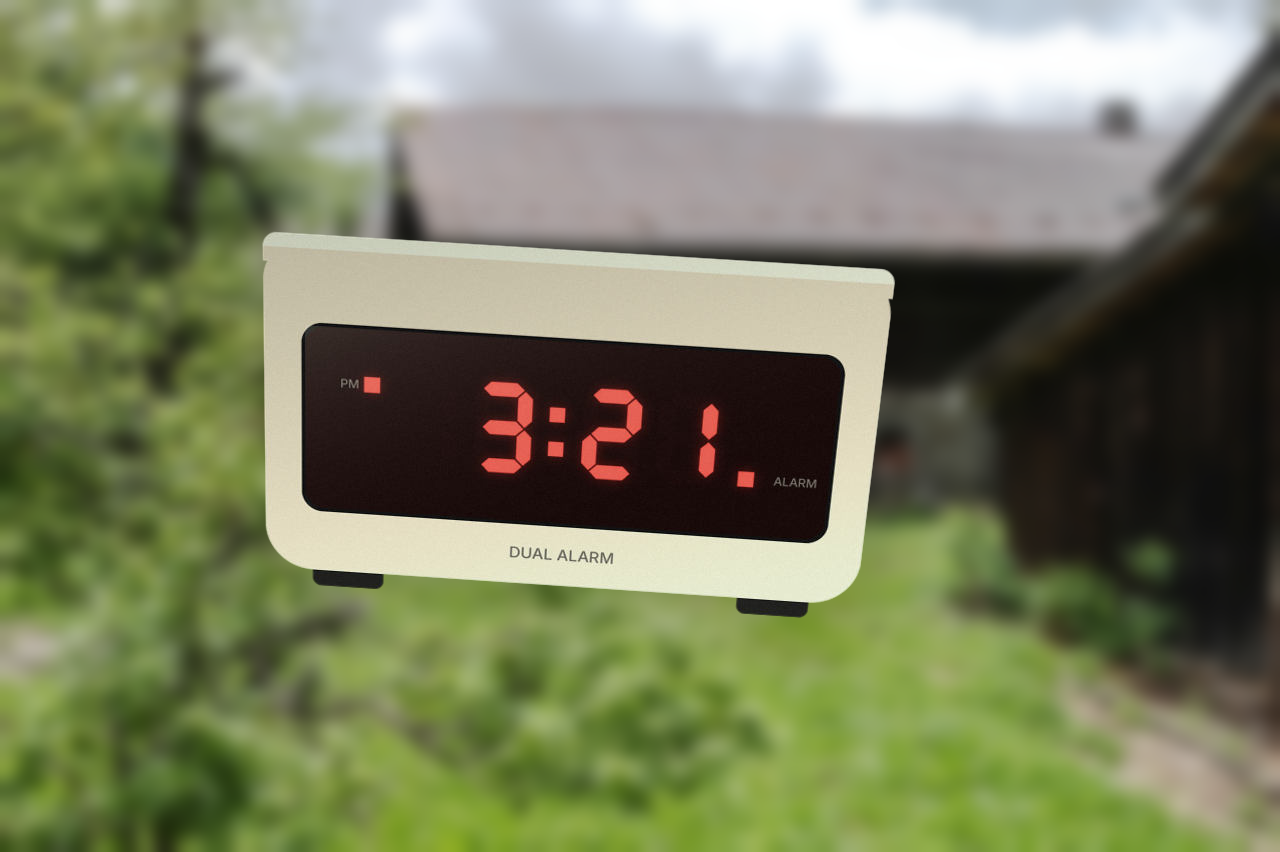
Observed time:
3:21
